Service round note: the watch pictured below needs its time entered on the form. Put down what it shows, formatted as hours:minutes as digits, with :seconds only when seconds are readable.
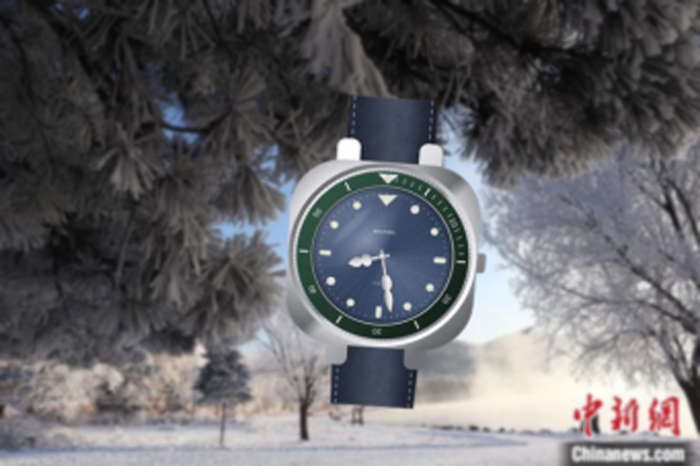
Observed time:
8:28
